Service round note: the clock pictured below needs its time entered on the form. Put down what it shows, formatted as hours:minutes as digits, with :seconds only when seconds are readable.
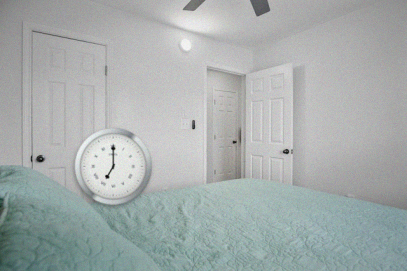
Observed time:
7:00
